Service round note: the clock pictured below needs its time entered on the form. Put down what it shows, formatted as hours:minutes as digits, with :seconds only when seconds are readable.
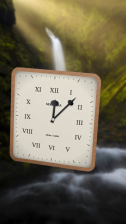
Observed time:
12:07
